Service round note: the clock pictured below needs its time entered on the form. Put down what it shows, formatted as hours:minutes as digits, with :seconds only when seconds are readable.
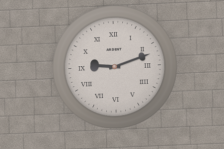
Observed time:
9:12
